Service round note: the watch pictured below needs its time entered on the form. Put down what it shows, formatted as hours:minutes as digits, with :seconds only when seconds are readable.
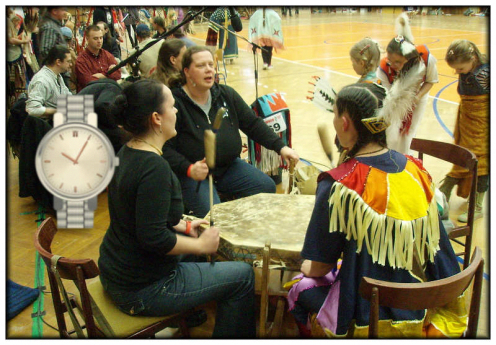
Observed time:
10:05
